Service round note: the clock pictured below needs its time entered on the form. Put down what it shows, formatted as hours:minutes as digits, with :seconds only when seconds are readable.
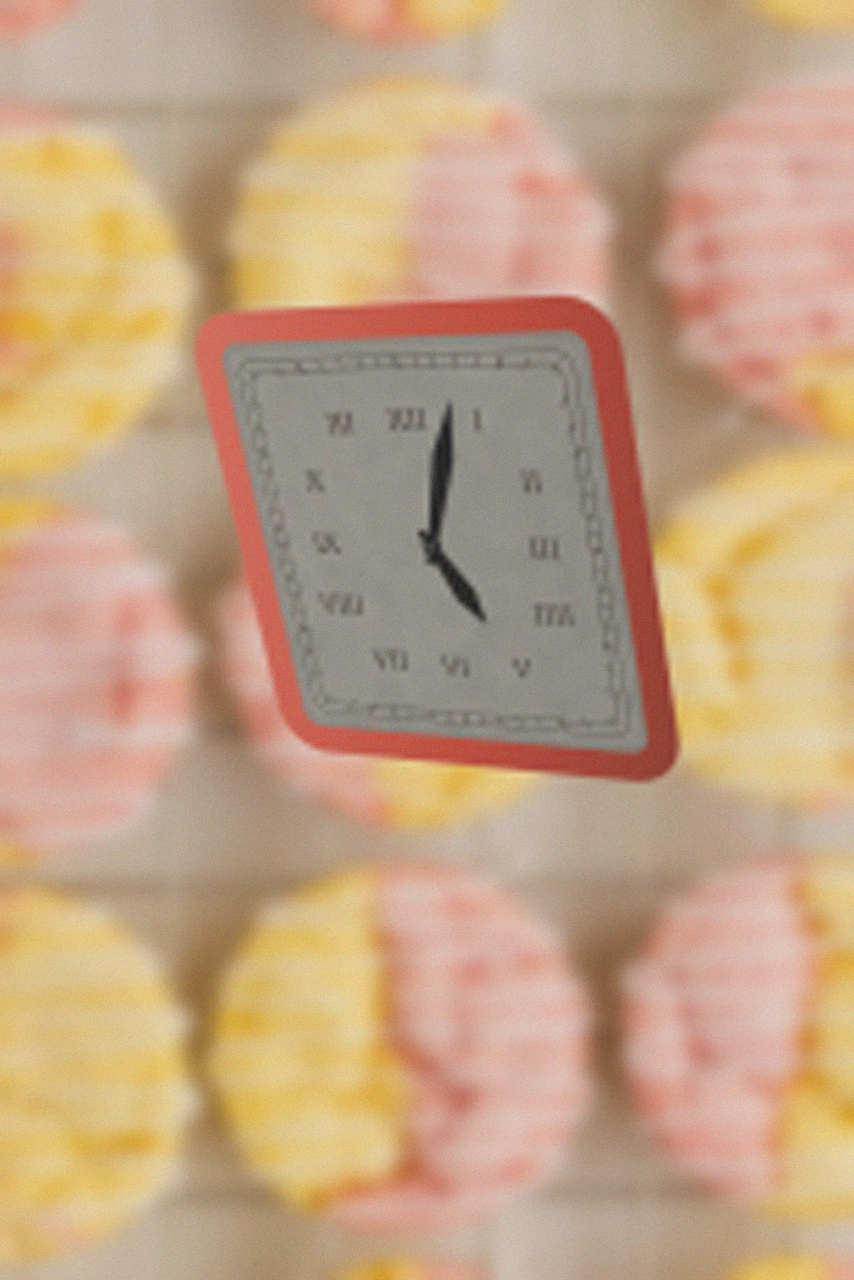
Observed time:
5:03
